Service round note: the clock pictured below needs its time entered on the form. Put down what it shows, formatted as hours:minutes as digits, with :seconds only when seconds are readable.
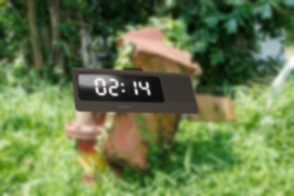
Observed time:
2:14
